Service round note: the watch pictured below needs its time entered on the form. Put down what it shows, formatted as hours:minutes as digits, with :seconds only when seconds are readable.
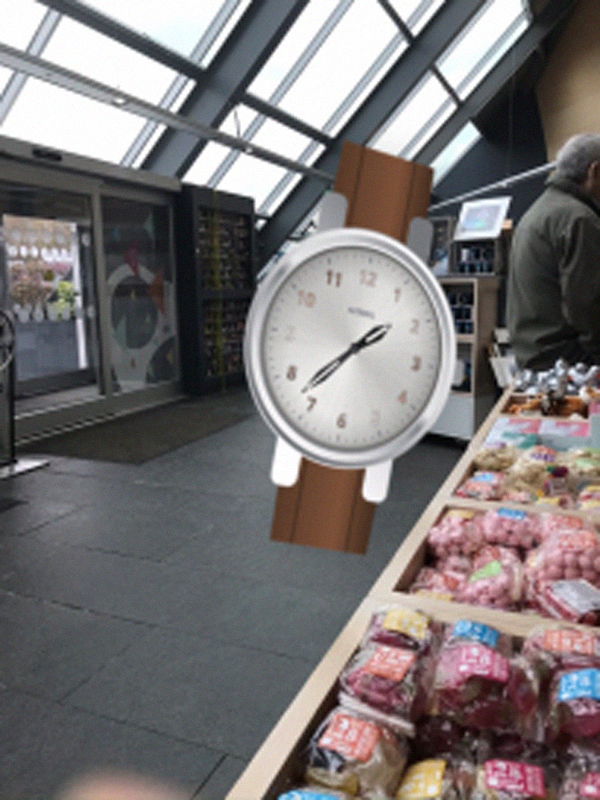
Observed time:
1:37
